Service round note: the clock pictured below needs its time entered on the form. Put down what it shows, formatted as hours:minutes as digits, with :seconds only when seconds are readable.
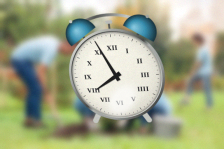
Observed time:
7:56
